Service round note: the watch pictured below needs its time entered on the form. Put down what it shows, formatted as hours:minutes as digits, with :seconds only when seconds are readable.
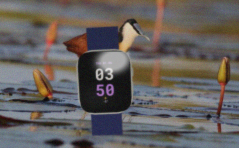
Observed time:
3:50
